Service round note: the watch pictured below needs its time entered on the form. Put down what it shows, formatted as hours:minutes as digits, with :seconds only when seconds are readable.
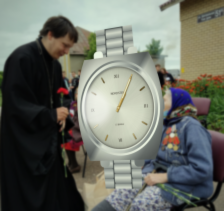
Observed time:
1:05
